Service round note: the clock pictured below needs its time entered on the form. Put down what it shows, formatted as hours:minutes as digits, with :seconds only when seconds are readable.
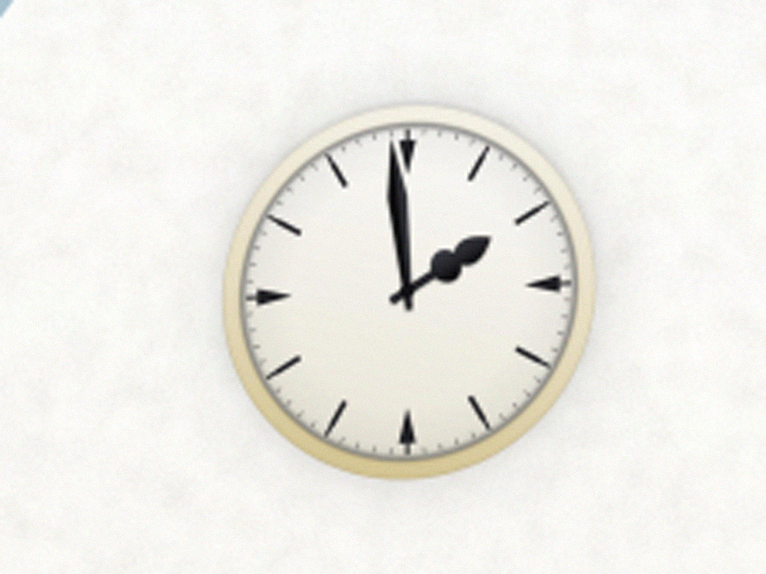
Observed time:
1:59
